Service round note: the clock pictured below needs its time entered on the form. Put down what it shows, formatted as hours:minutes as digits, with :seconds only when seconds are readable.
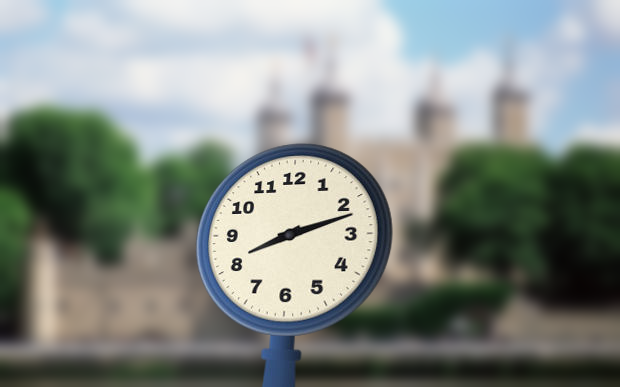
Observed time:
8:12
